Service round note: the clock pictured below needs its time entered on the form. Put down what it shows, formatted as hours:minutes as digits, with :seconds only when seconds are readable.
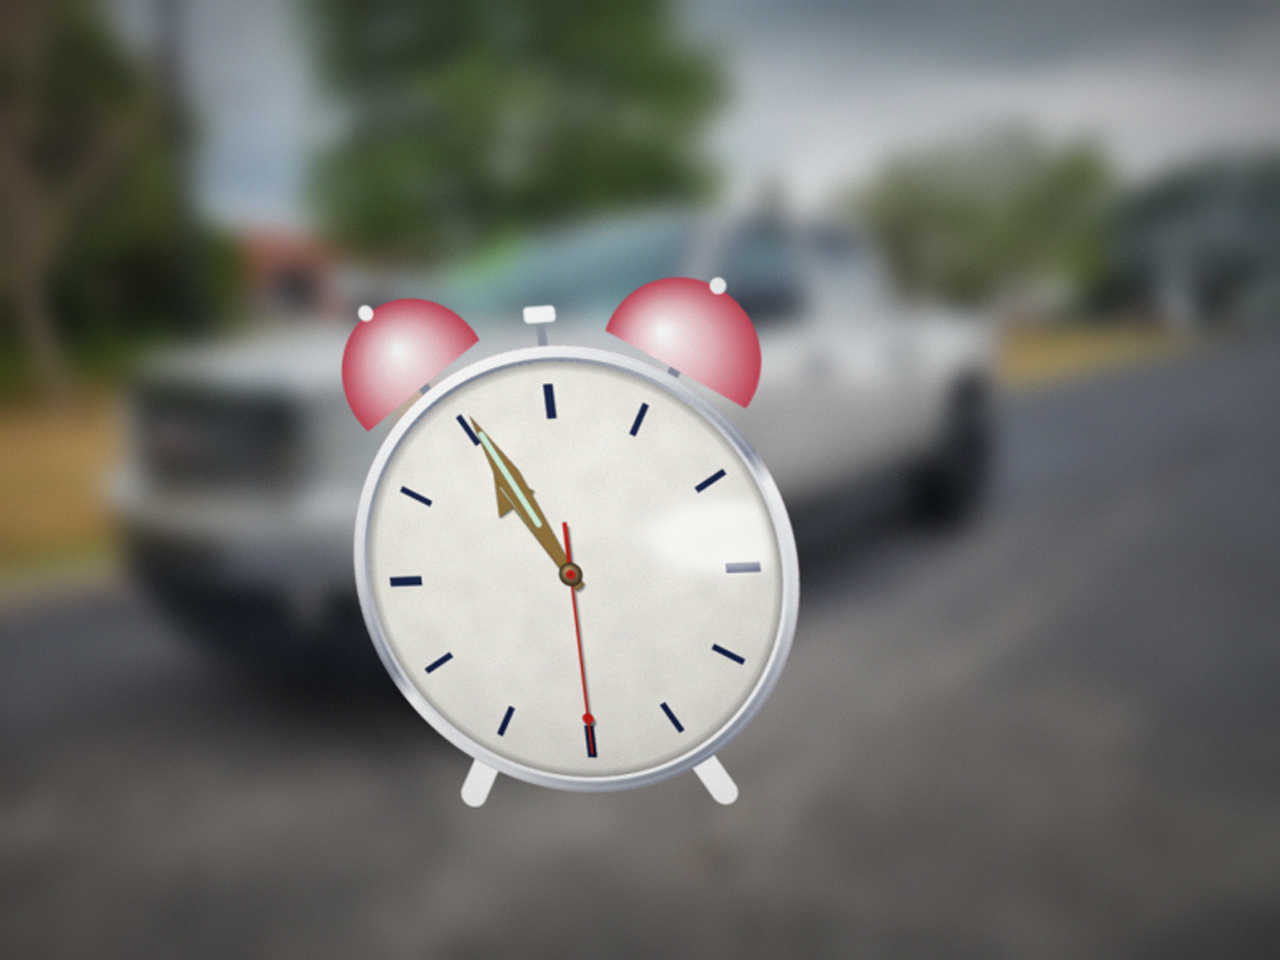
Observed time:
10:55:30
